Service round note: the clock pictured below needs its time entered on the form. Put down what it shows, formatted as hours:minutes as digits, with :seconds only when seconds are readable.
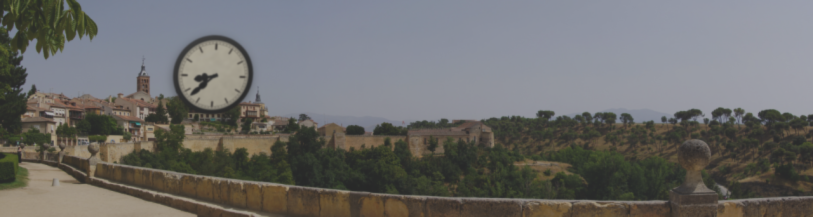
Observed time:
8:38
